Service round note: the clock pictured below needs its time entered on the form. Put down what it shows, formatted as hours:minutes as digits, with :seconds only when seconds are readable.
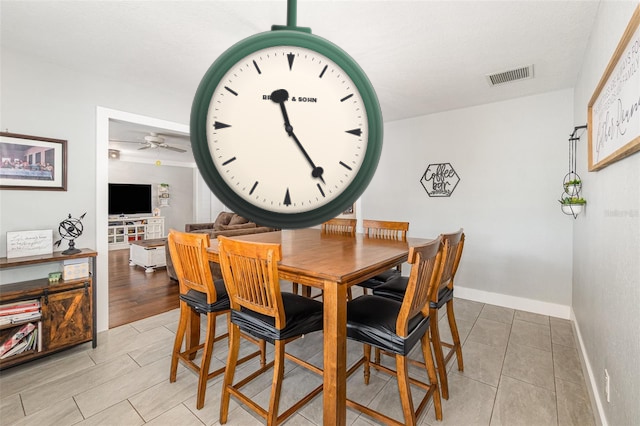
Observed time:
11:24
